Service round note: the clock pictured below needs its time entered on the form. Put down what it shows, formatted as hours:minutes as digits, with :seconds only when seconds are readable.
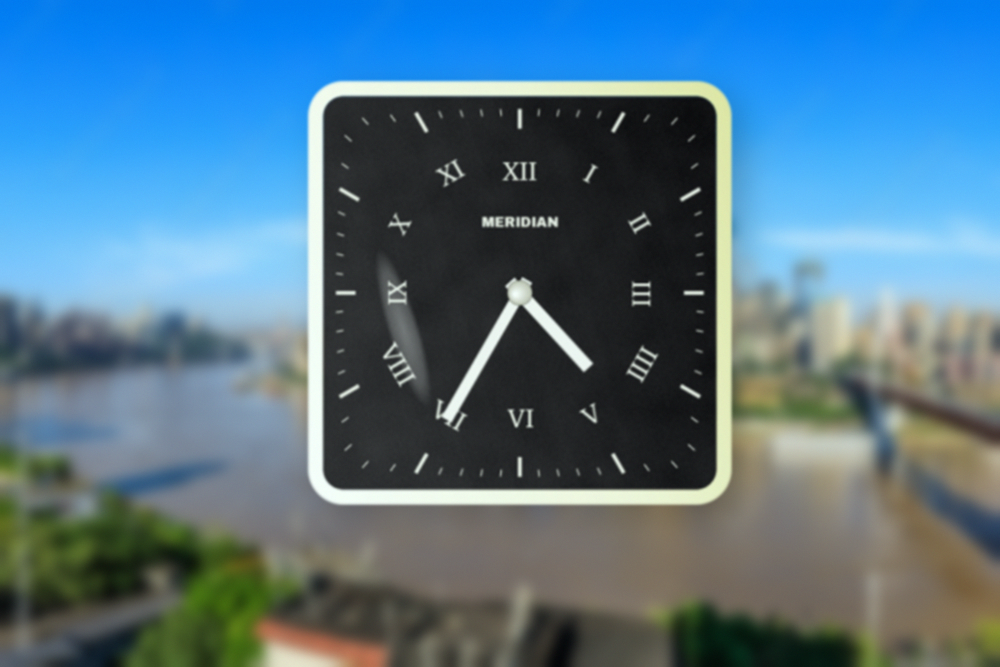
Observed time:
4:35
